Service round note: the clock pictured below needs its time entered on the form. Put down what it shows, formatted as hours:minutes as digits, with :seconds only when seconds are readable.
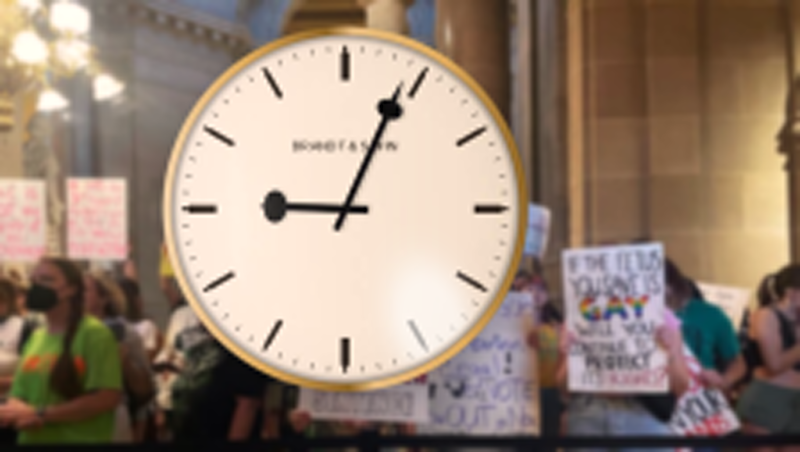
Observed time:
9:04
